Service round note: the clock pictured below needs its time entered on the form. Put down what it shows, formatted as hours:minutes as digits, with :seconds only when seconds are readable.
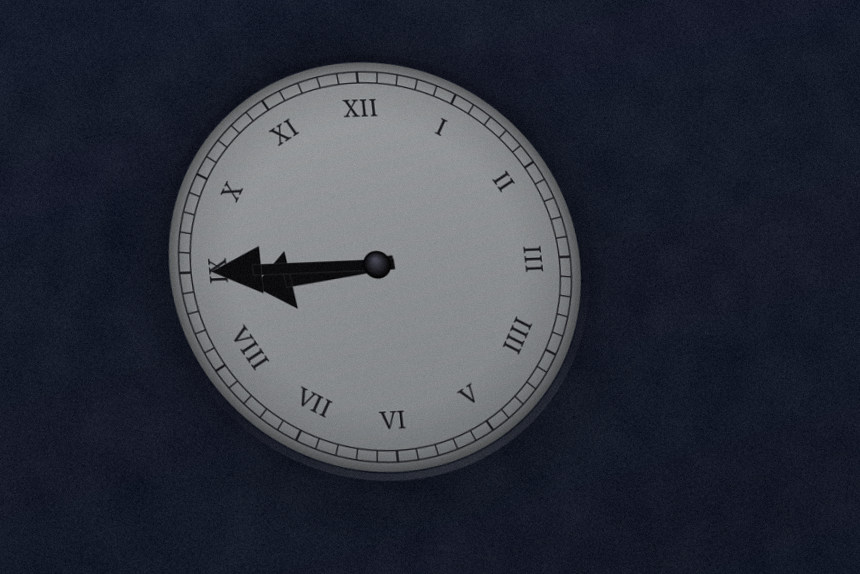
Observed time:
8:45
